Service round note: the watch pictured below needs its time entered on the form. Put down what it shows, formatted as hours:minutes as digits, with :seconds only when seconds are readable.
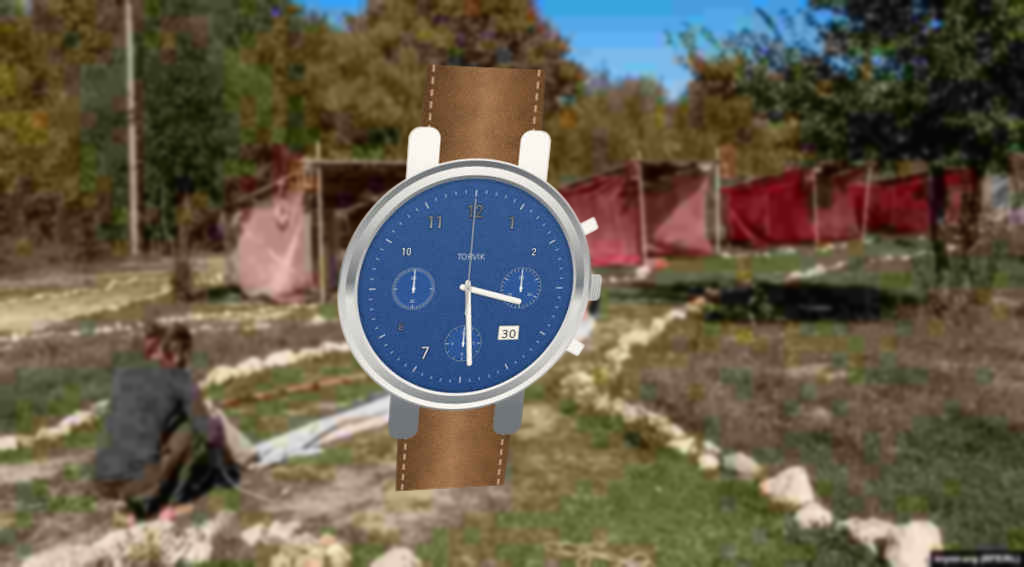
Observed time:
3:29
